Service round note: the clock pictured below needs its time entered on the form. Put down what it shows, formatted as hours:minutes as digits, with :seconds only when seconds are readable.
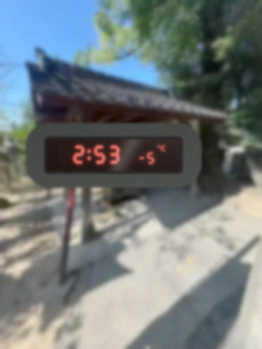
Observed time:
2:53
